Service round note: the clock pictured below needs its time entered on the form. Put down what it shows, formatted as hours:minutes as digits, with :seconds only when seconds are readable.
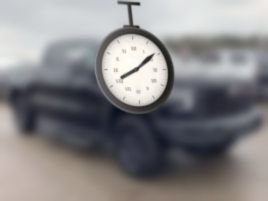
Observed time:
8:09
